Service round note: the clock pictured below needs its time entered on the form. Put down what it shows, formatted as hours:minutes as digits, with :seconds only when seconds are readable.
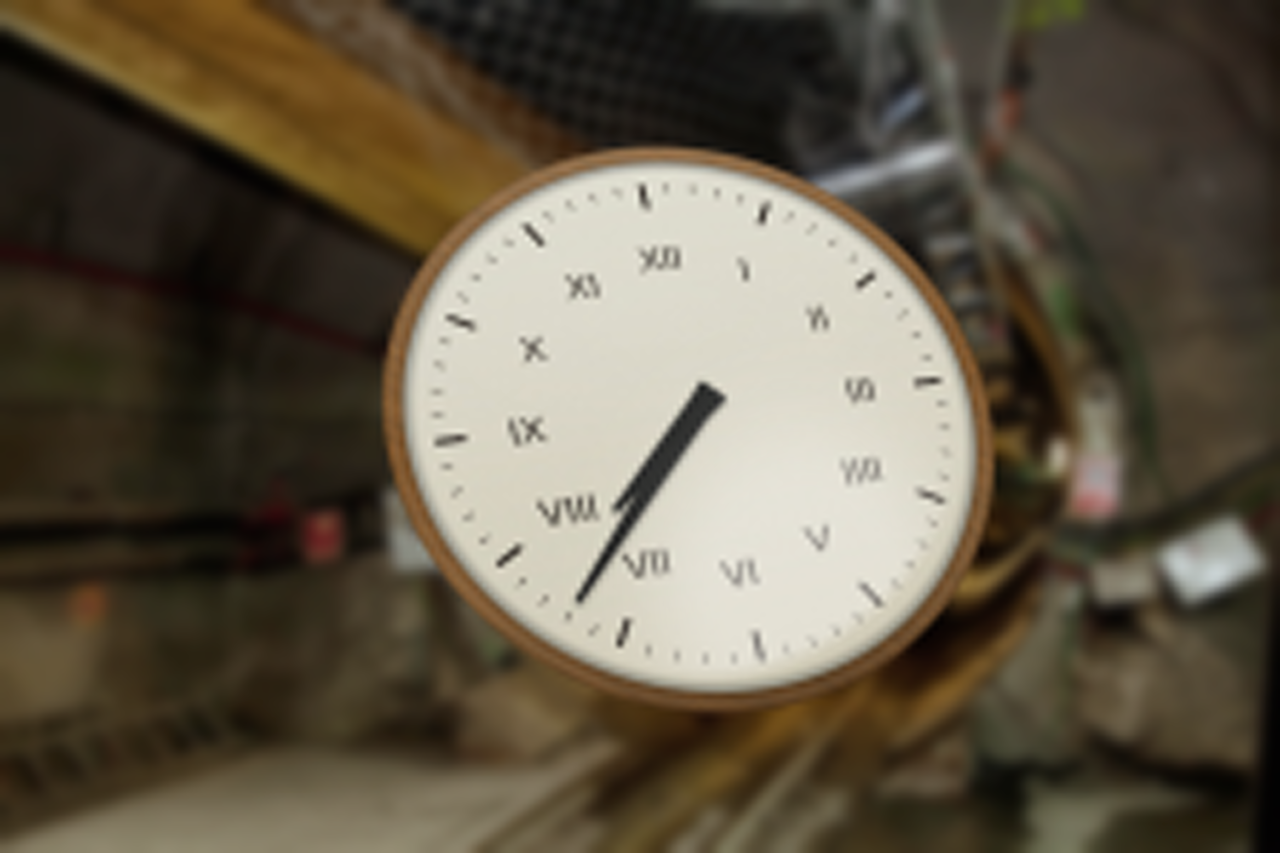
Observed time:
7:37
